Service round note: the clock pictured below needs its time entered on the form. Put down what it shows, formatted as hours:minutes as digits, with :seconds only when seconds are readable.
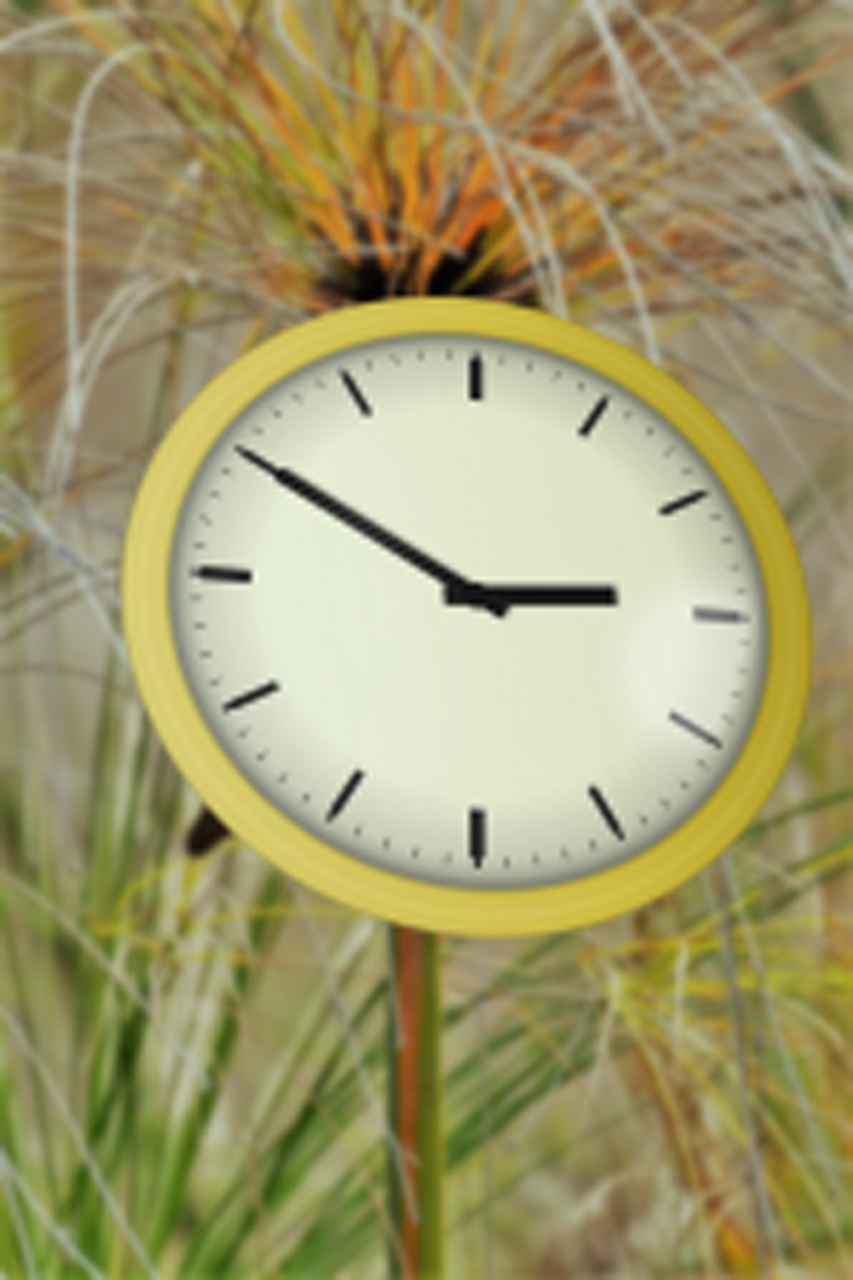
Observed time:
2:50
